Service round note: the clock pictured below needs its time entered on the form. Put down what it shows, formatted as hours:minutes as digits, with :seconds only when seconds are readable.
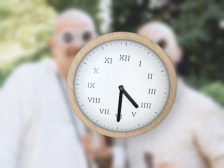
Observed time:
4:30
